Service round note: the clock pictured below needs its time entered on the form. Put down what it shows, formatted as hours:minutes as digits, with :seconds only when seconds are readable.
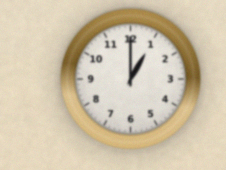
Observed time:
1:00
